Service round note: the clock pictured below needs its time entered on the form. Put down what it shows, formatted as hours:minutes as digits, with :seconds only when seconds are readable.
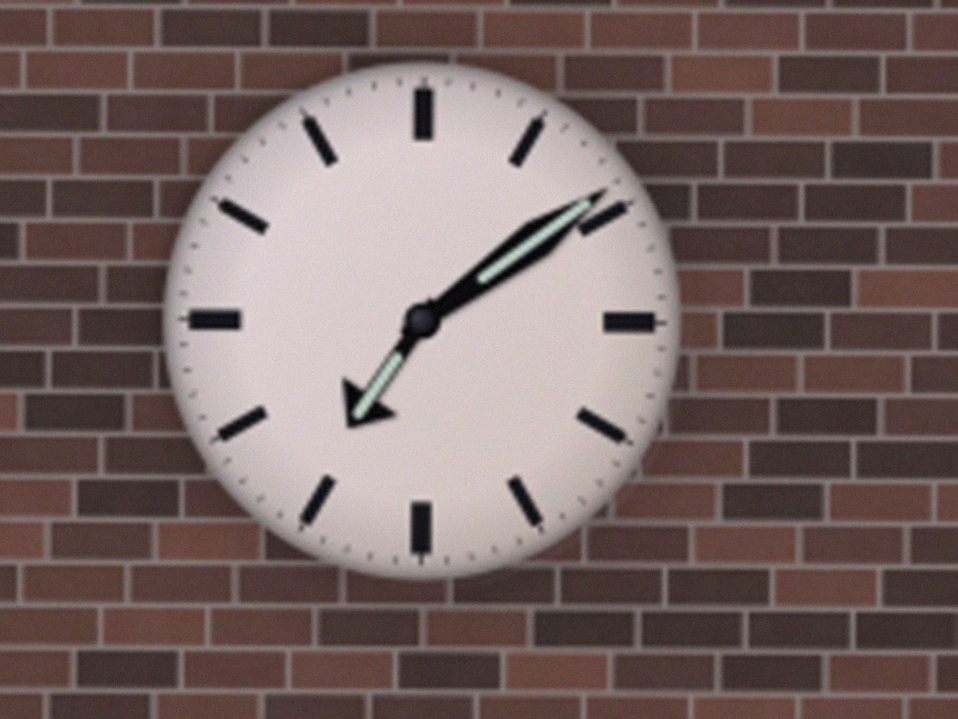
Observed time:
7:09
